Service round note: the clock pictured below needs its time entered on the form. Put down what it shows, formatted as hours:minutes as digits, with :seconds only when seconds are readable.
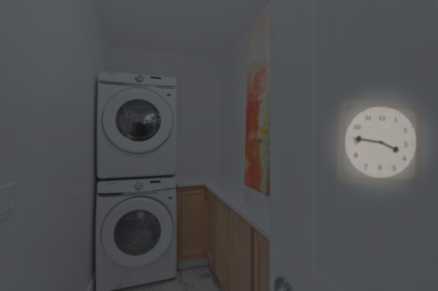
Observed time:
3:46
